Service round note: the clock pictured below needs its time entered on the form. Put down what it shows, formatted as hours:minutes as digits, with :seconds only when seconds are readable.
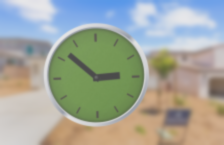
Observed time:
2:52
